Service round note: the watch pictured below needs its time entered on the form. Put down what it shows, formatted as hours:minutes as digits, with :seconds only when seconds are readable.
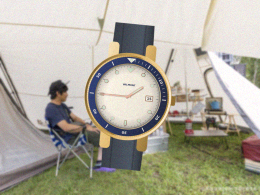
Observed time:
1:45
